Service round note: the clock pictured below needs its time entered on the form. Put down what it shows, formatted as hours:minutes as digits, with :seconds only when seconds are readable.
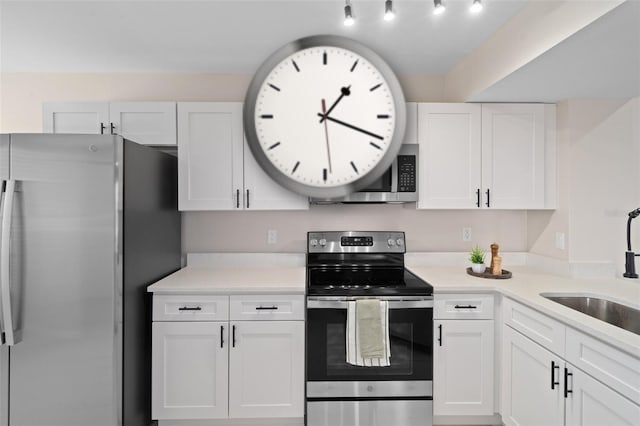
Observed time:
1:18:29
